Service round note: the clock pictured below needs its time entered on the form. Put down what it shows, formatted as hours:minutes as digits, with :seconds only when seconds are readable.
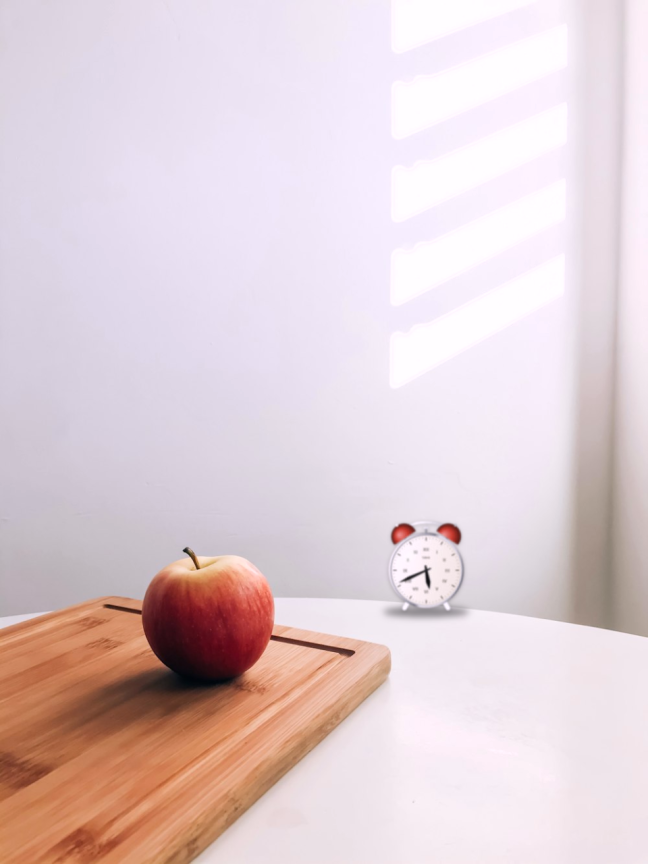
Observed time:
5:41
